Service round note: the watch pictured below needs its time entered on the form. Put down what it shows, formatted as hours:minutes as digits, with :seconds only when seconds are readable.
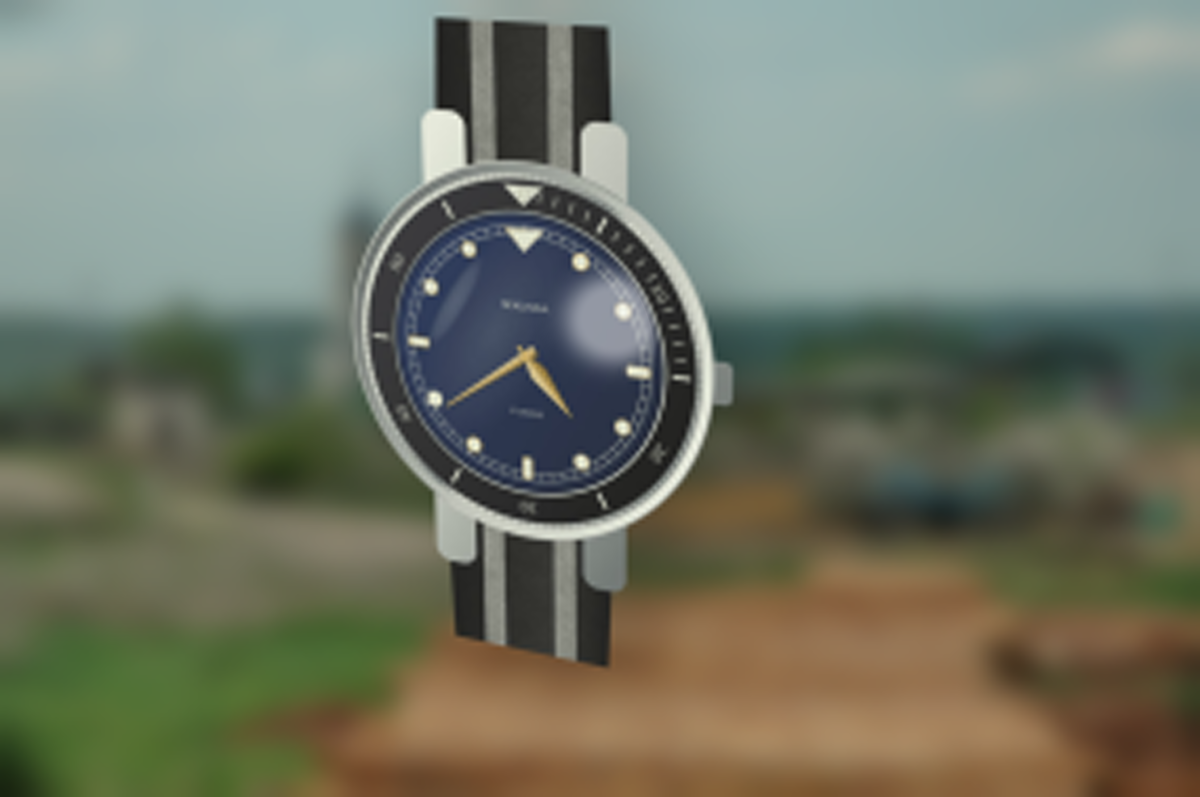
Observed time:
4:39
